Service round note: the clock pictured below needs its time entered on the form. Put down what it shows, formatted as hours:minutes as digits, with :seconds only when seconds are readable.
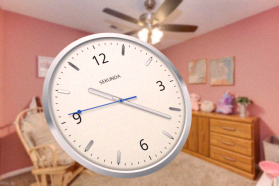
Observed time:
10:21:46
